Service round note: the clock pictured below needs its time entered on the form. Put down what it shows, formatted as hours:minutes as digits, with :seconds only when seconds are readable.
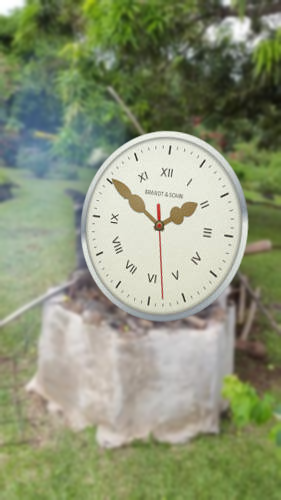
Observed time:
1:50:28
